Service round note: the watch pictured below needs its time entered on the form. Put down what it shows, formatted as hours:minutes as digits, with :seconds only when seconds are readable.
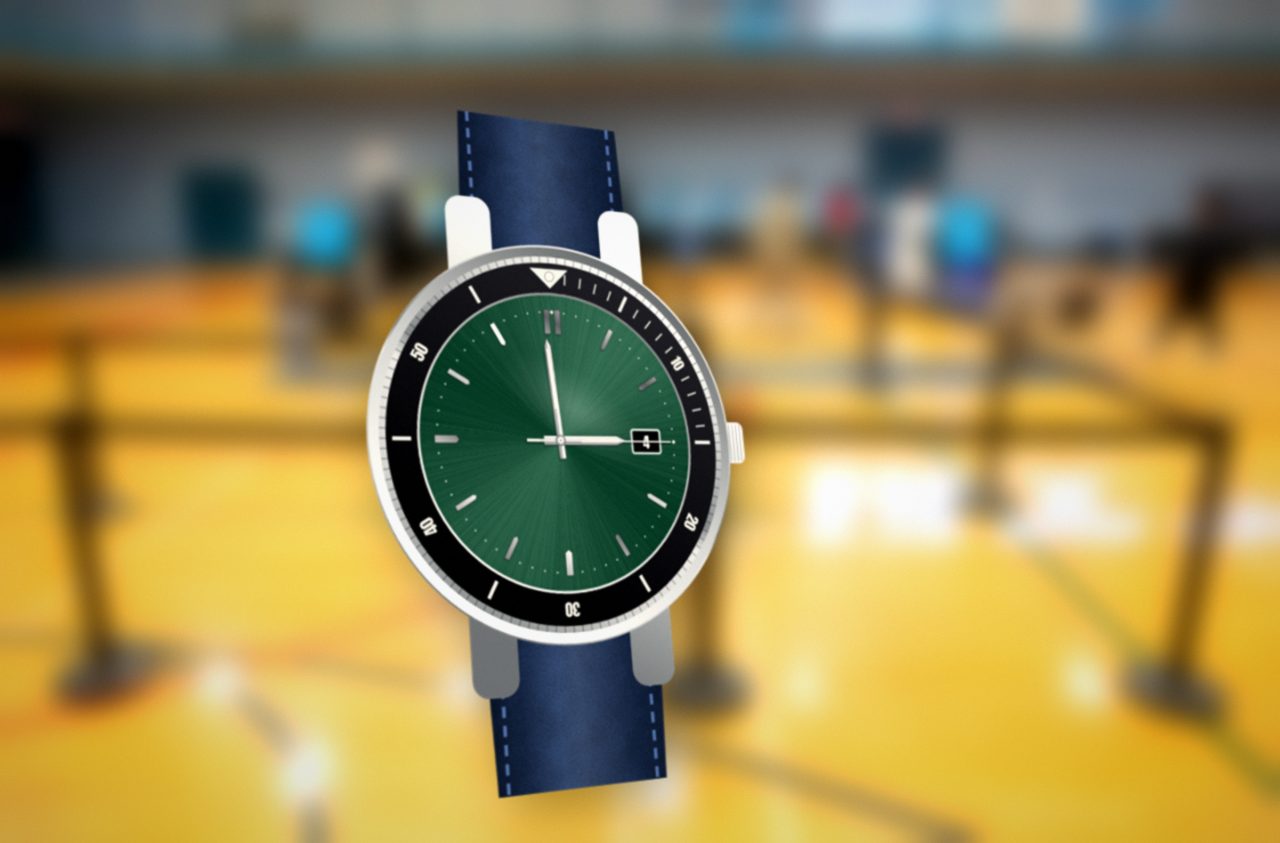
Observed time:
2:59:15
